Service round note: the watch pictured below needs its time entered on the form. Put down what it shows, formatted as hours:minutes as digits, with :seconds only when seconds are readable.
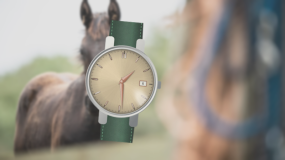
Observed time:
1:29
